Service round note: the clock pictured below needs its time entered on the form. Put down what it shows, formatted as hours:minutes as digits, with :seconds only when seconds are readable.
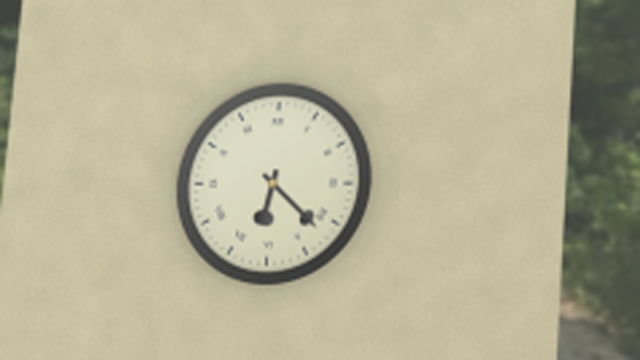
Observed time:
6:22
